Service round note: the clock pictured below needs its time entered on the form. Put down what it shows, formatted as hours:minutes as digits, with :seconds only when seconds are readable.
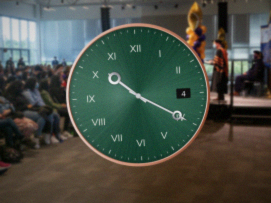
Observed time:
10:20
